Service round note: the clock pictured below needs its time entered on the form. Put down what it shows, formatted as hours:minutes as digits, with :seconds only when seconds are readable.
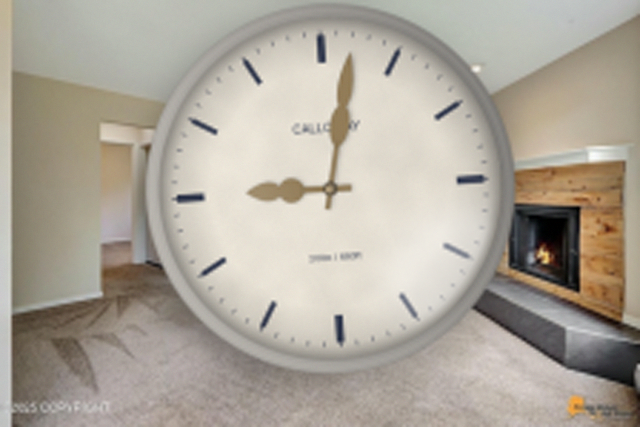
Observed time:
9:02
